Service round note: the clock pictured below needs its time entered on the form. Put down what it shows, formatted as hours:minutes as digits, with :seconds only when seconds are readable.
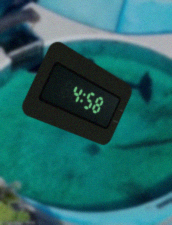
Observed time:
4:58
